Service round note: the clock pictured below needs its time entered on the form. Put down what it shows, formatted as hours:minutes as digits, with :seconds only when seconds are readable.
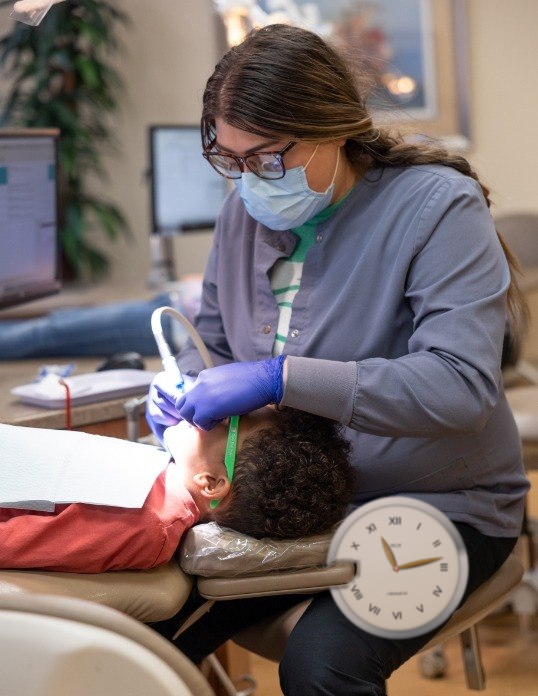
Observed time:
11:13
